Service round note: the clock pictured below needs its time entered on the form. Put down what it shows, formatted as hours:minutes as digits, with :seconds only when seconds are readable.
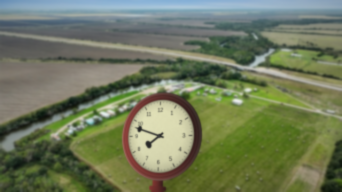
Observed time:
7:48
